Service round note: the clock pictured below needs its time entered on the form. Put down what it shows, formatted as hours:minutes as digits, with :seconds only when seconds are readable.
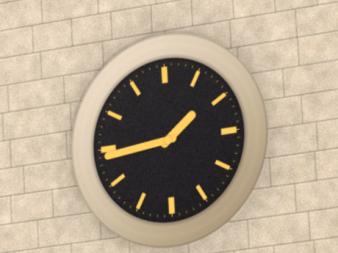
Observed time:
1:44
